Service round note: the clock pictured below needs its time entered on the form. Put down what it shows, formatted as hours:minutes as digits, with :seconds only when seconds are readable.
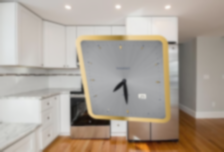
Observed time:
7:30
